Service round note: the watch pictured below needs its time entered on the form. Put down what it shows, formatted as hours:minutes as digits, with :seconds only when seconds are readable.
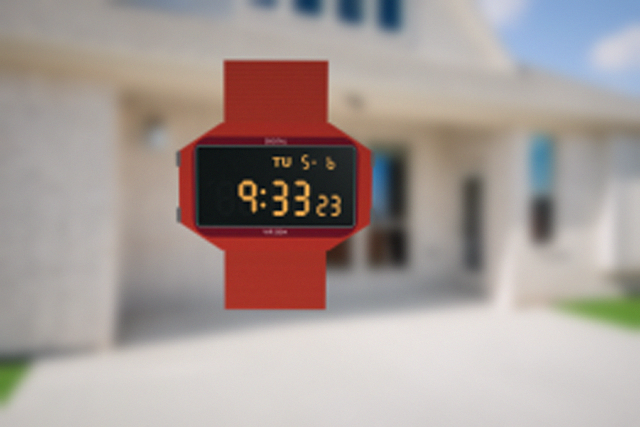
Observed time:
9:33:23
